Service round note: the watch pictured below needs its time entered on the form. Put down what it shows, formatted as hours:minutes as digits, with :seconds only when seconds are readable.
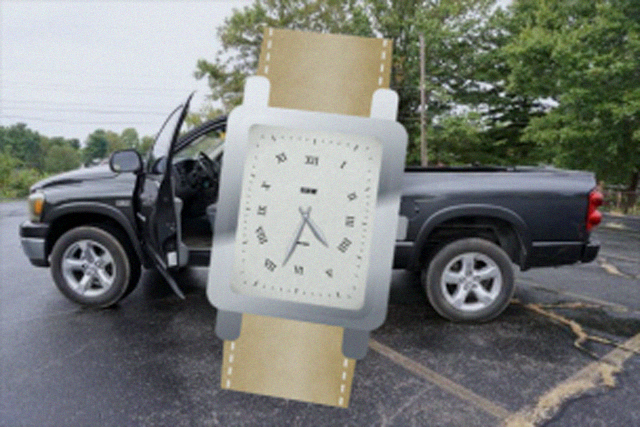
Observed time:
4:33
